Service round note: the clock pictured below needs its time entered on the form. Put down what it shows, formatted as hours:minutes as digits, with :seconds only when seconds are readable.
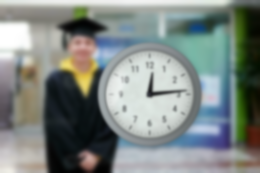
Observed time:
12:14
